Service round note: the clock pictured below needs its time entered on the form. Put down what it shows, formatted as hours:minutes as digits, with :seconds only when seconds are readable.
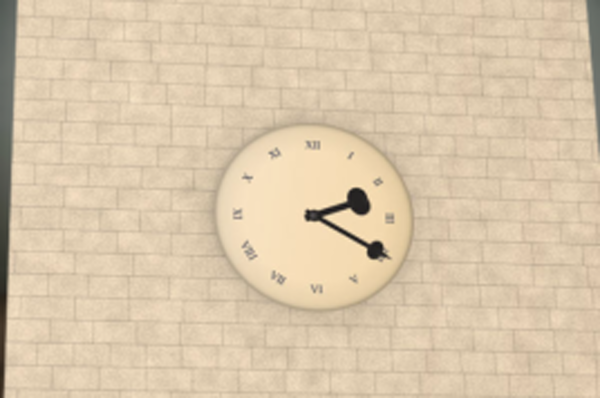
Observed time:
2:20
